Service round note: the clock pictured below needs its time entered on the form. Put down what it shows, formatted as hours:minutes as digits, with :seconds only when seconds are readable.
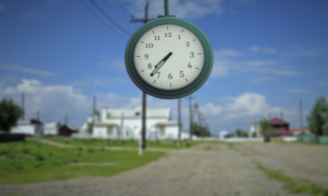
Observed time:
7:37
